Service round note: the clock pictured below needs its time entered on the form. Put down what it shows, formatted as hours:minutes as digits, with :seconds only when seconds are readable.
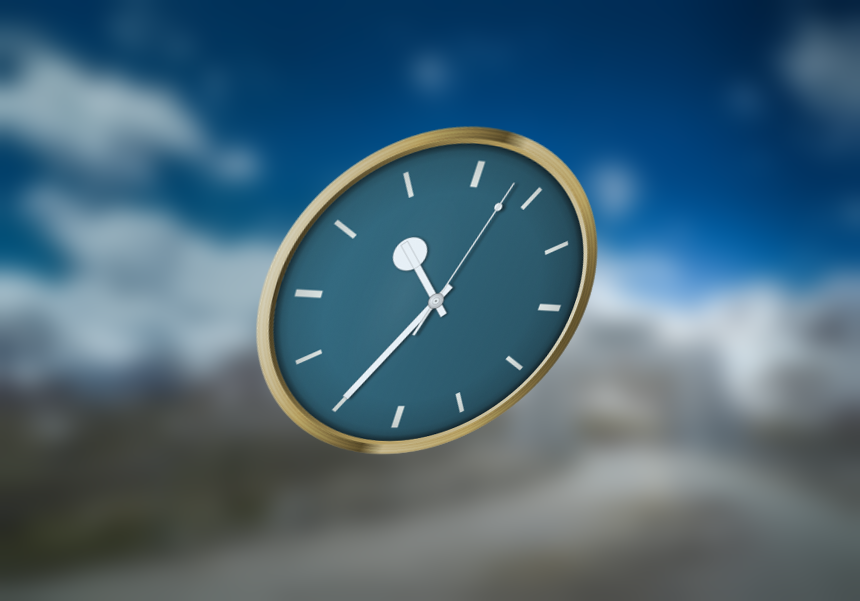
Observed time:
10:35:03
